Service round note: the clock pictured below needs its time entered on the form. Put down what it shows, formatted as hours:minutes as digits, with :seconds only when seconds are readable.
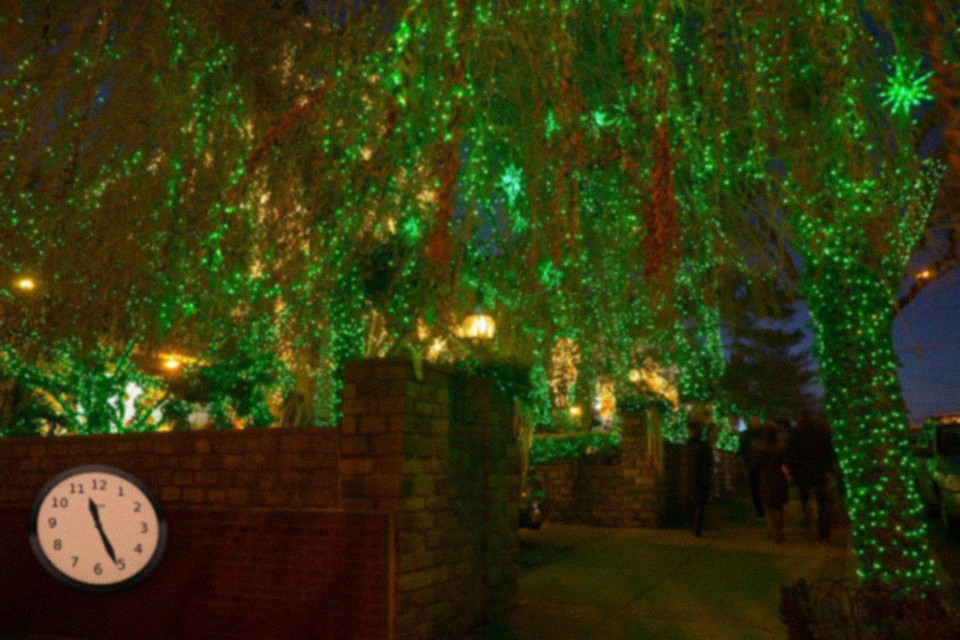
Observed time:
11:26
